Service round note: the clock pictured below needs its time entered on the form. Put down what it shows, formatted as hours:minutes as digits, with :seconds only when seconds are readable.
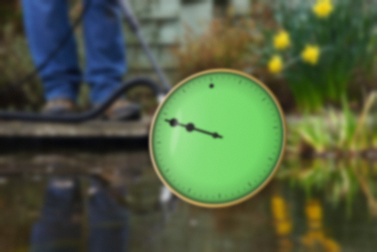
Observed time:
9:49
